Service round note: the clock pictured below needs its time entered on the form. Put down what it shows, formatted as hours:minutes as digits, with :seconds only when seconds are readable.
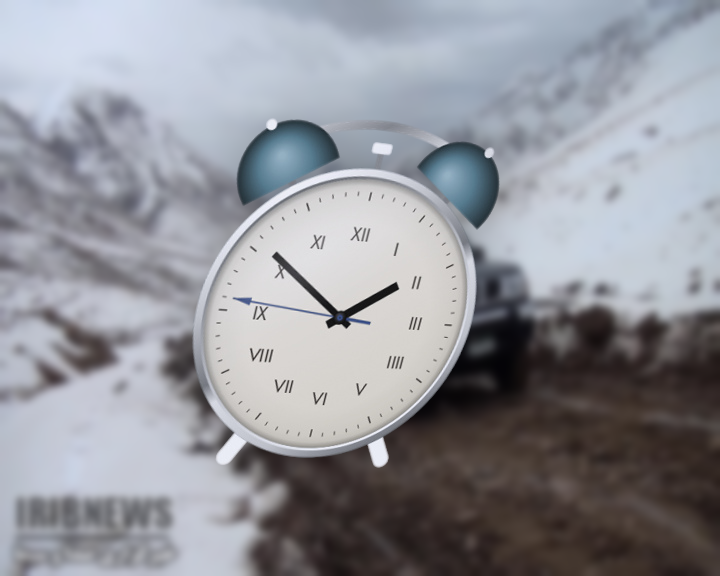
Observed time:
1:50:46
